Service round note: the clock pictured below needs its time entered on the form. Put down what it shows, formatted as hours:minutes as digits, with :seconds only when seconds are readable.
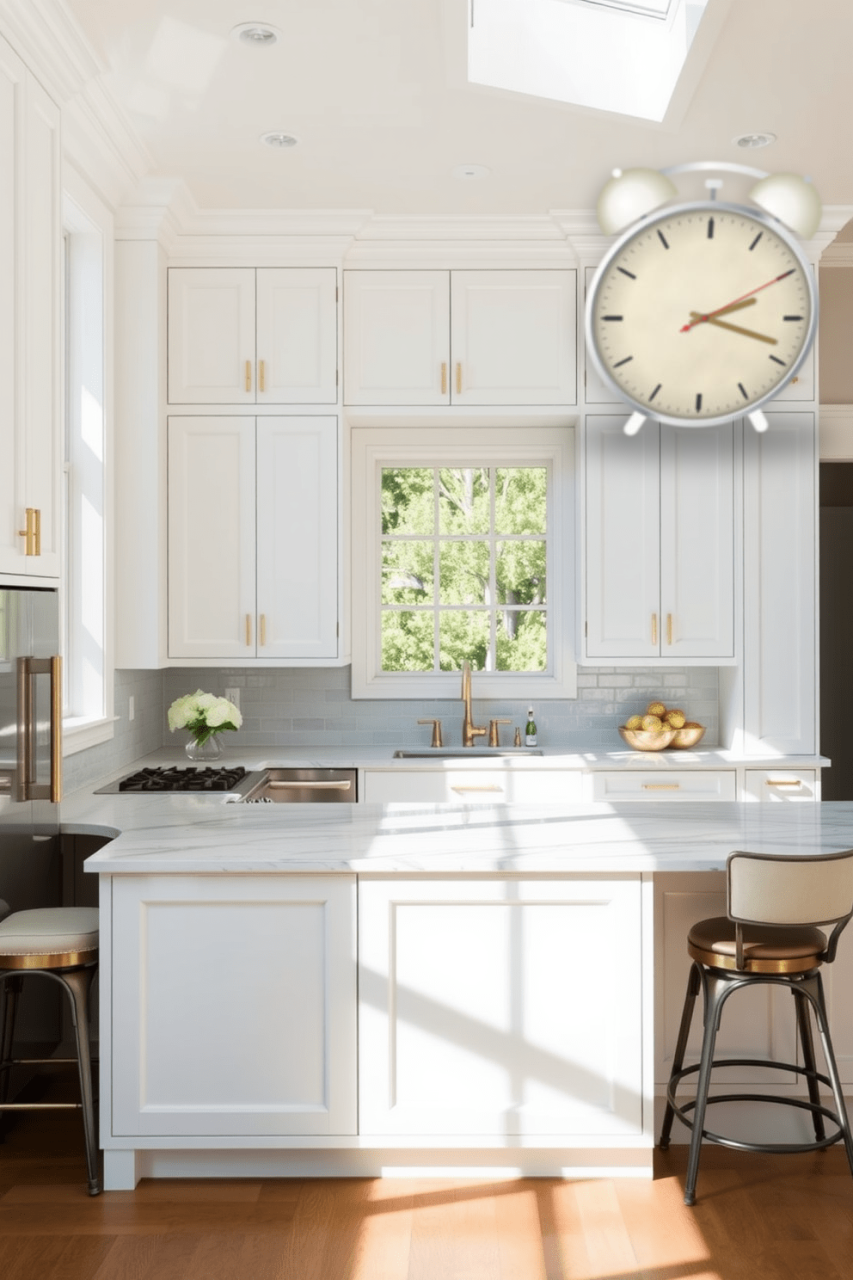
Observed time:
2:18:10
